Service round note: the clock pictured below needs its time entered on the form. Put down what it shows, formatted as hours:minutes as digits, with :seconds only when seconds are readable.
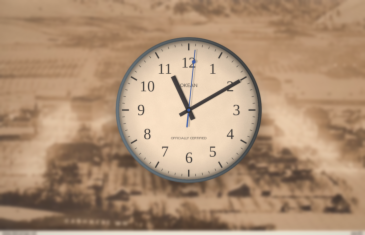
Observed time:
11:10:01
